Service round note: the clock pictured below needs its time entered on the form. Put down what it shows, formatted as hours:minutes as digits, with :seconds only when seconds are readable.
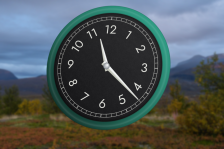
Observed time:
11:22
